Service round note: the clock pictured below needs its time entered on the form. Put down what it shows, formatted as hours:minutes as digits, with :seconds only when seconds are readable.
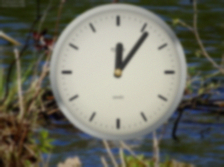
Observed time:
12:06
